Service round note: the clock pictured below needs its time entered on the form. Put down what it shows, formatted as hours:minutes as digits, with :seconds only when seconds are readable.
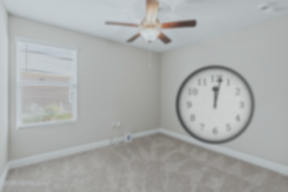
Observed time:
12:02
